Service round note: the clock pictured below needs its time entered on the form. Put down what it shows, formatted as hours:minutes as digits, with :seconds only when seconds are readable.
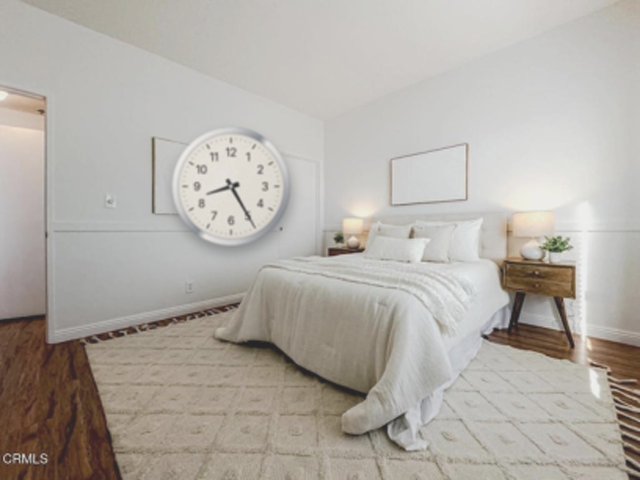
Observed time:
8:25
